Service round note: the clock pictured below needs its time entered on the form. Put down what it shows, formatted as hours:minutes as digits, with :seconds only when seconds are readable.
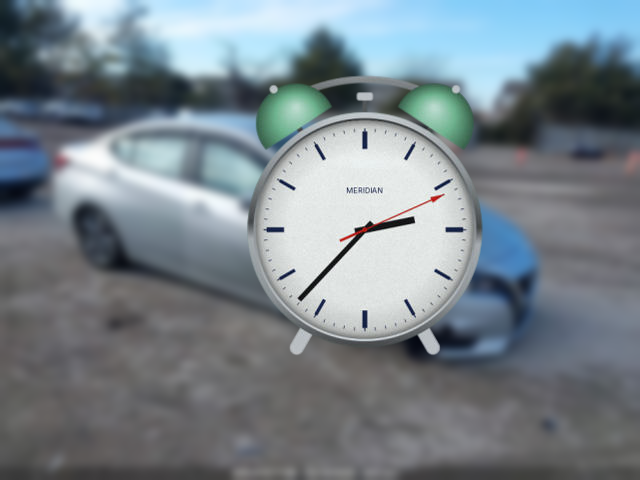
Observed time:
2:37:11
